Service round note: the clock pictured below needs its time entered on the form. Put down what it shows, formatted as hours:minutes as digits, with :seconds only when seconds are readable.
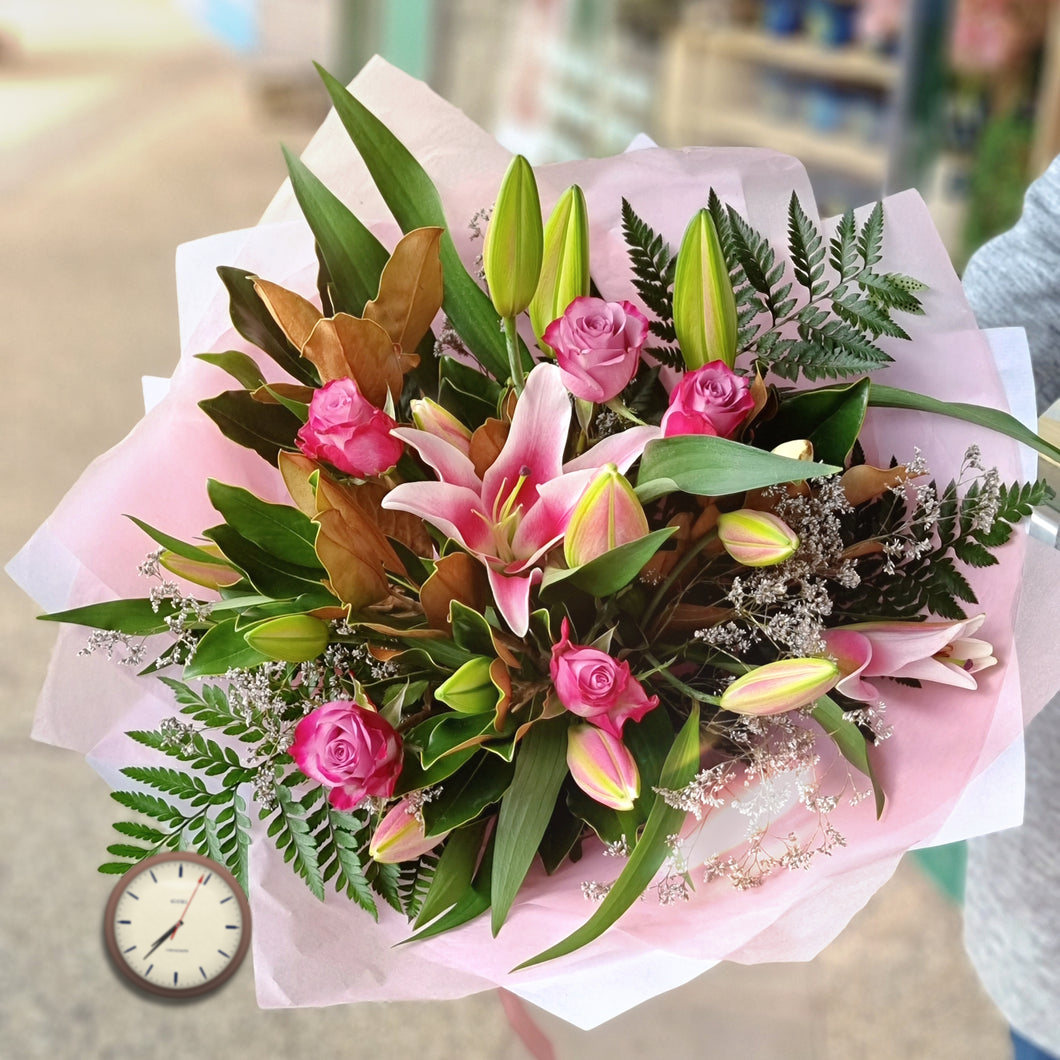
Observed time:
7:37:04
